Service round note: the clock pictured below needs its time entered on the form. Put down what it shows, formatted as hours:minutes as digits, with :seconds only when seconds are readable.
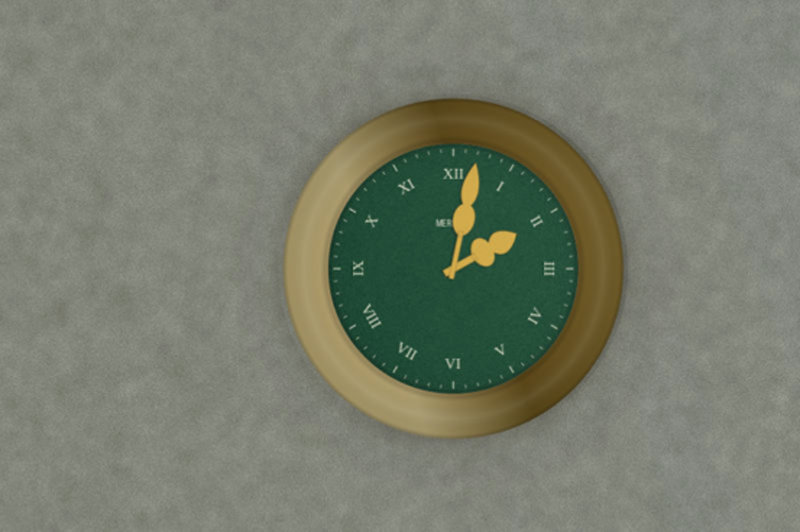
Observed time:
2:02
